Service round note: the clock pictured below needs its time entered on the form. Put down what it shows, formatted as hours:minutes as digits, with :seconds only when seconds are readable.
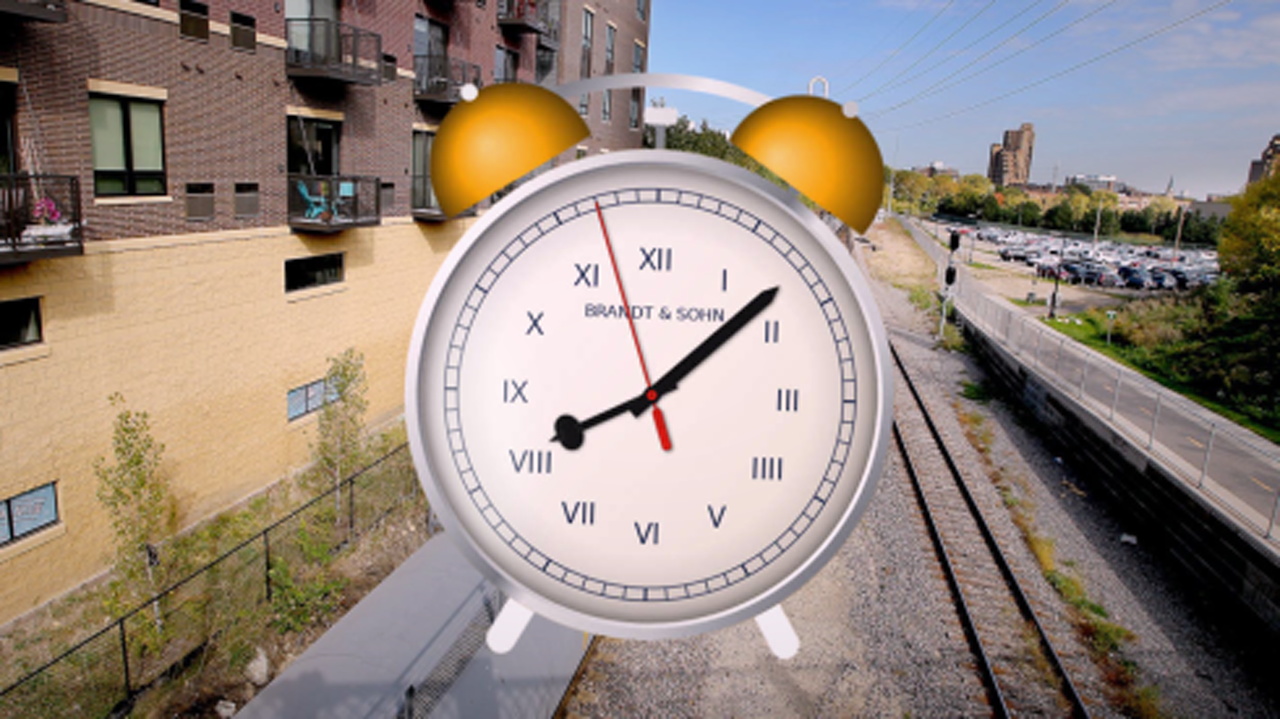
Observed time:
8:07:57
